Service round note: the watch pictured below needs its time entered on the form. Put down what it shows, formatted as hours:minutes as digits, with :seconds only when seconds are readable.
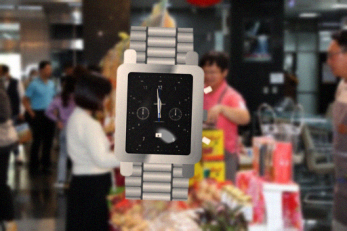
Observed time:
11:59
